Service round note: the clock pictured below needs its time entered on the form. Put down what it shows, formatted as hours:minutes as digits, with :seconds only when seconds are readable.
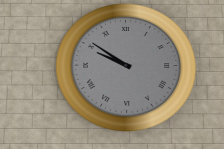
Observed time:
9:51
